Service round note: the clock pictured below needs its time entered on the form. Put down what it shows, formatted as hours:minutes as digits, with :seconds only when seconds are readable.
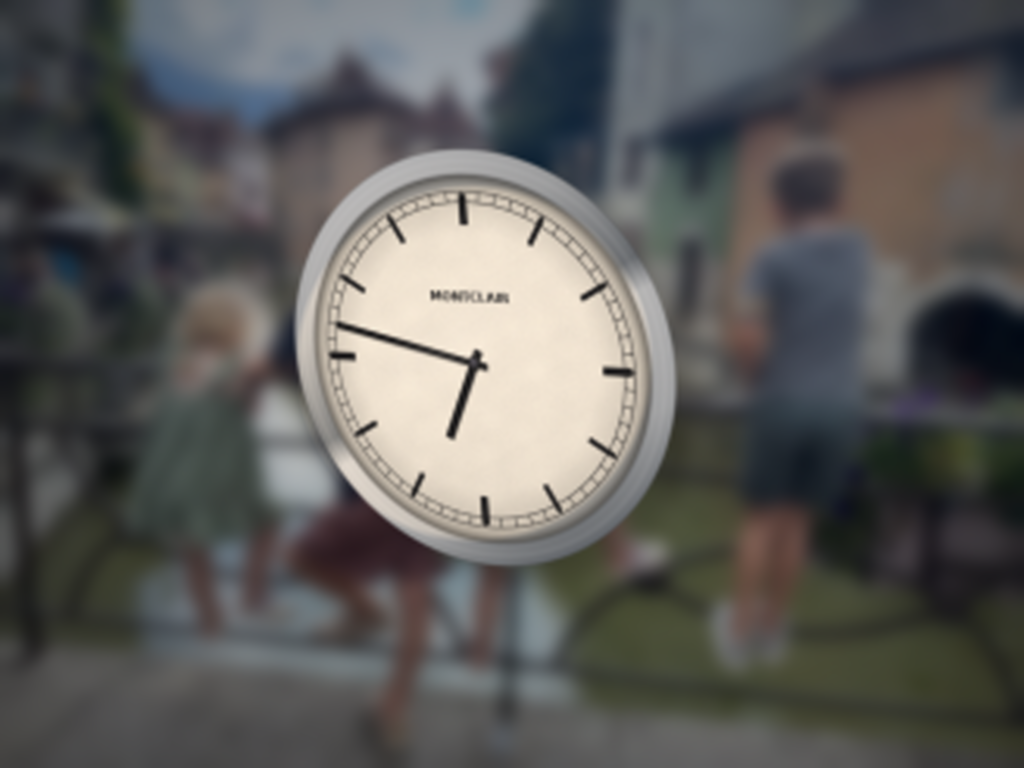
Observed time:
6:47
